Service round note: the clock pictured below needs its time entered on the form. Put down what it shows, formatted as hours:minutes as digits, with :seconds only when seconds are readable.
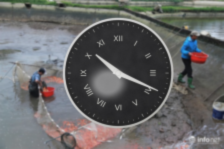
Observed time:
10:19
